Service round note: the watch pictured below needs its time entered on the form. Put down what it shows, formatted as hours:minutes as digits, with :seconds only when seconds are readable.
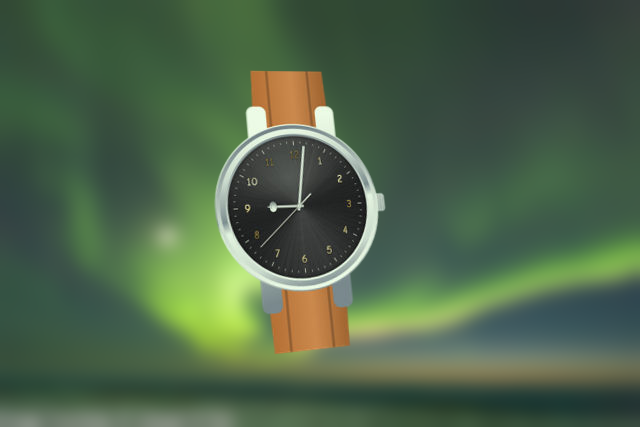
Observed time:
9:01:38
